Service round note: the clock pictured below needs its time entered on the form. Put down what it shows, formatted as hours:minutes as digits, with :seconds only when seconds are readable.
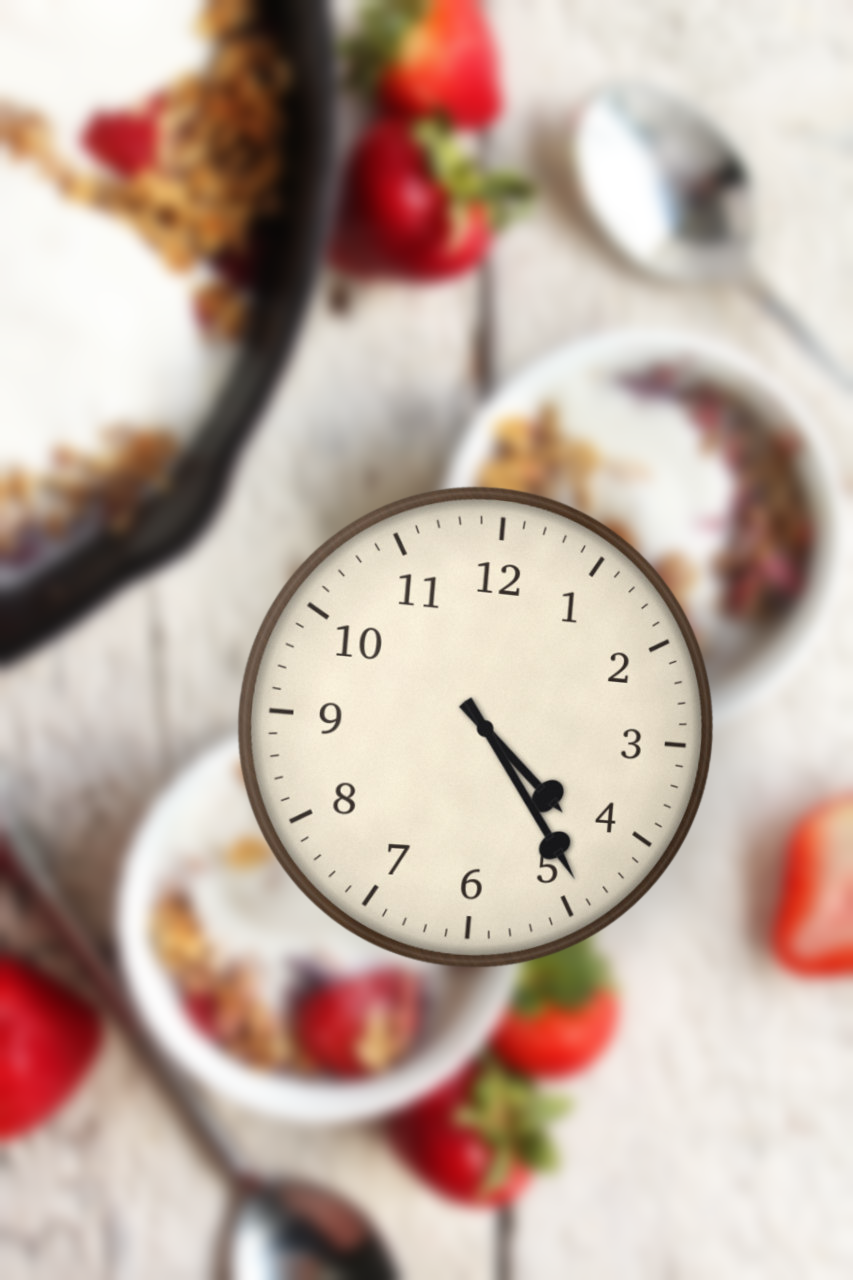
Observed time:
4:24
